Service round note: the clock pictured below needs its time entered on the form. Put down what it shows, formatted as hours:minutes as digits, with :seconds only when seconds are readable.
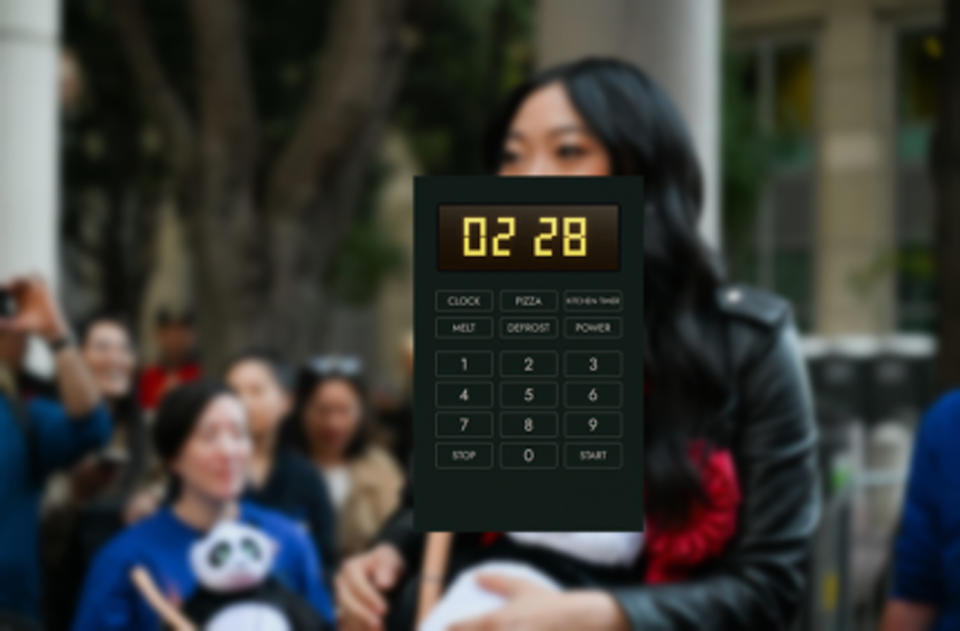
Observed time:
2:28
